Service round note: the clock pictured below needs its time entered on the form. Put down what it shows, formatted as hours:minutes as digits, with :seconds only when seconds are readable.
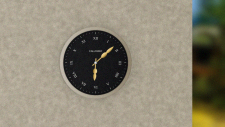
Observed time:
6:08
